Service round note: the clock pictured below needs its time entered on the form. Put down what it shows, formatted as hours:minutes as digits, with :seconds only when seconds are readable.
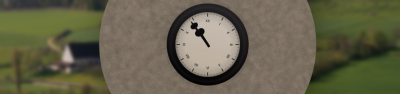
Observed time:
10:54
